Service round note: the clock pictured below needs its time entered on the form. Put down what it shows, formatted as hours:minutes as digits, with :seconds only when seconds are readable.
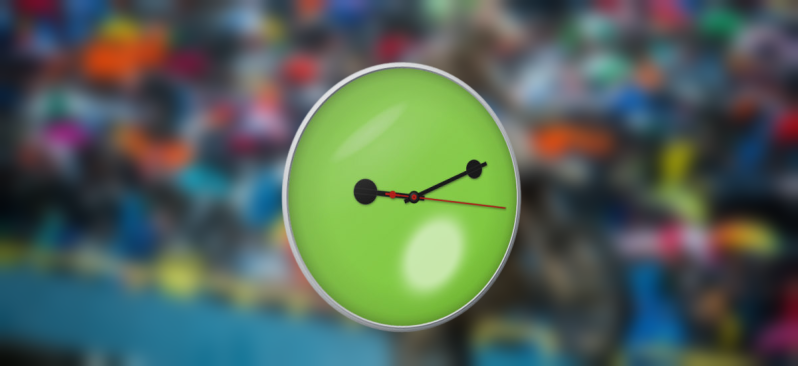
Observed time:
9:11:16
